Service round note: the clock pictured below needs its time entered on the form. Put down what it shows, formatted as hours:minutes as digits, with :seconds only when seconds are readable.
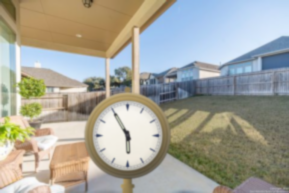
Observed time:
5:55
